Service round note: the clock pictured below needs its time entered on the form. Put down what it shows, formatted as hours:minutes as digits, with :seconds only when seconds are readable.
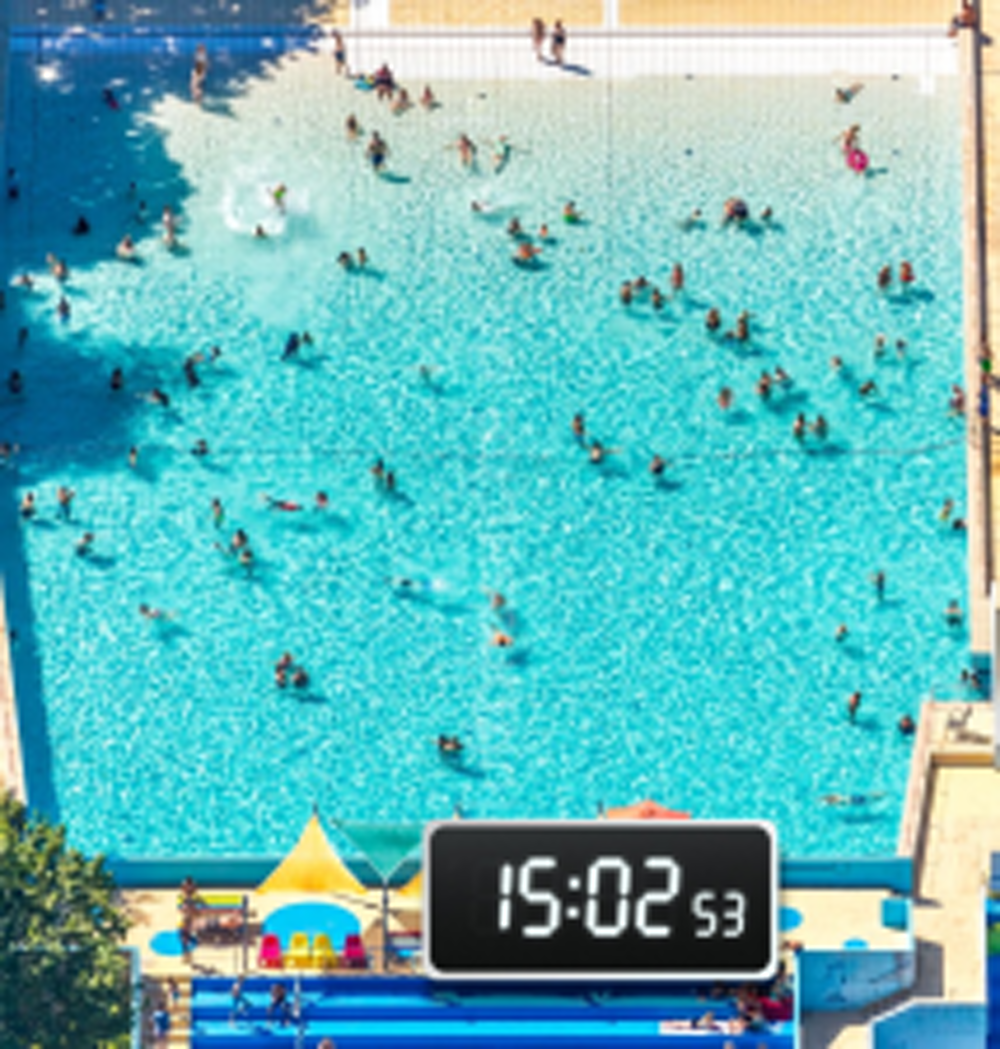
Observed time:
15:02:53
